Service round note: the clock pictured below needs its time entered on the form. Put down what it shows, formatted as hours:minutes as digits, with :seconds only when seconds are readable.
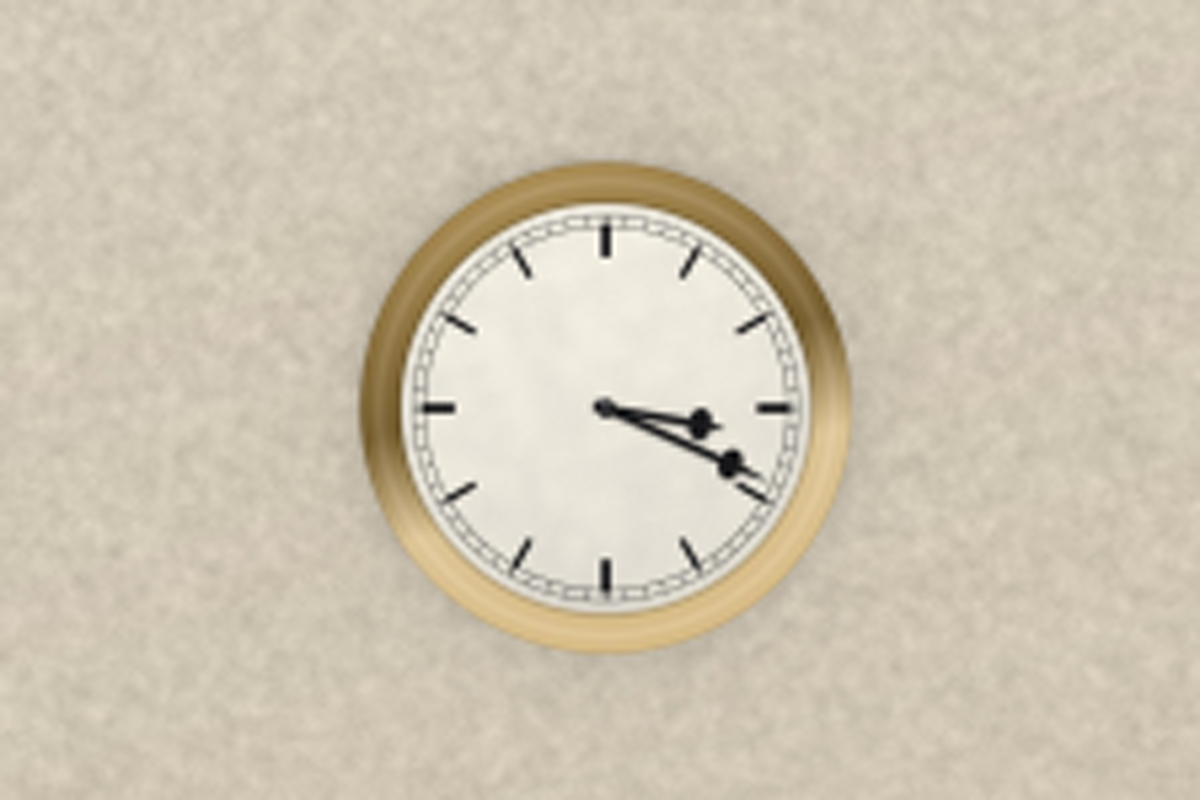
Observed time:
3:19
